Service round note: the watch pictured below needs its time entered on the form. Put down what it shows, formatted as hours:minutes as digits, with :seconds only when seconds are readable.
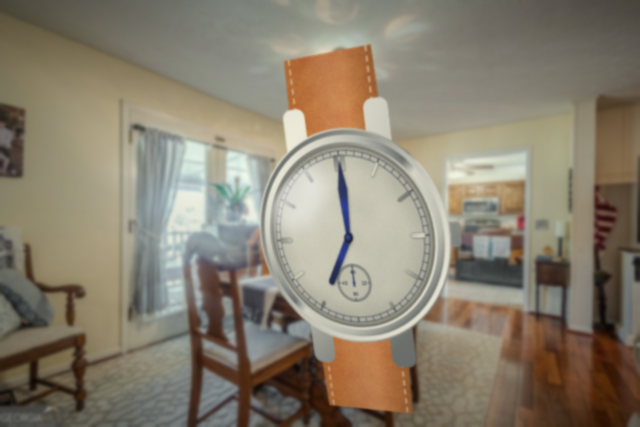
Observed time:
7:00
